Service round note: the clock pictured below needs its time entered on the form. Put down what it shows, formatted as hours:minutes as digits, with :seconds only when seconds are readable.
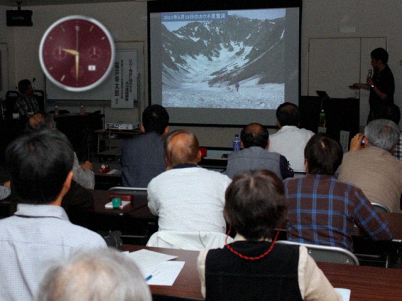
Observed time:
9:30
